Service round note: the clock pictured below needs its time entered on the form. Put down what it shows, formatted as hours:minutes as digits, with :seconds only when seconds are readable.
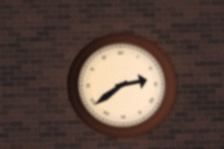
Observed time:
2:39
